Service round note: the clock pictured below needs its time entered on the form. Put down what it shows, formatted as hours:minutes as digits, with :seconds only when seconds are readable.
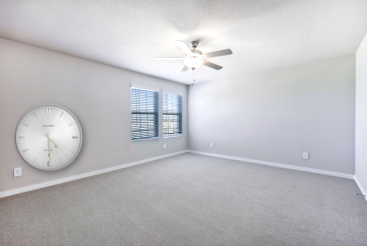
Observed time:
4:29
